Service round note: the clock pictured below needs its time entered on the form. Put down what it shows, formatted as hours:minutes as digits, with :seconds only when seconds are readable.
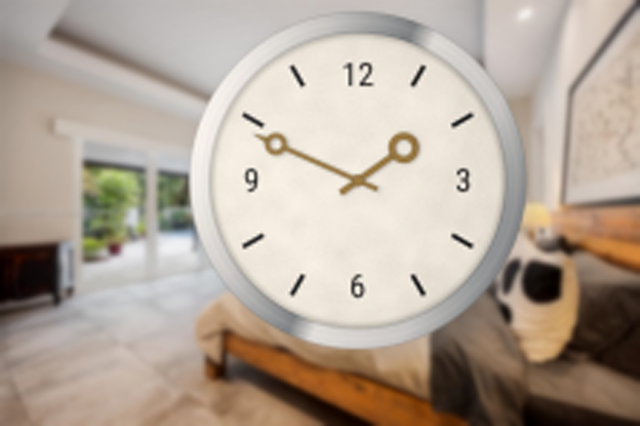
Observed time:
1:49
